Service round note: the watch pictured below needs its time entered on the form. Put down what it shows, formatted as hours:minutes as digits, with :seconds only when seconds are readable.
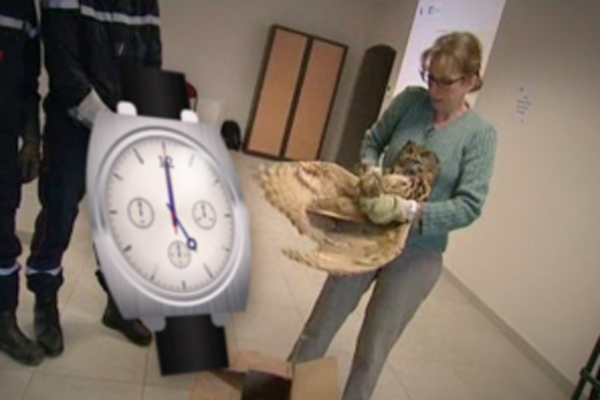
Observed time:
5:00
